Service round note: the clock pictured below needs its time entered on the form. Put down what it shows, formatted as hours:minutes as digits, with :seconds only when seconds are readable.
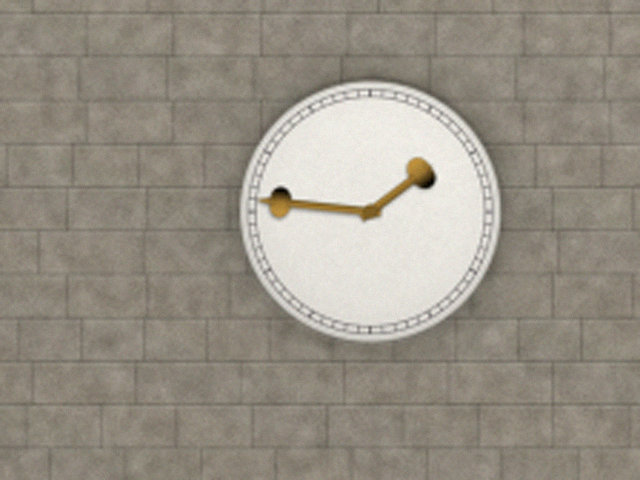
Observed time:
1:46
